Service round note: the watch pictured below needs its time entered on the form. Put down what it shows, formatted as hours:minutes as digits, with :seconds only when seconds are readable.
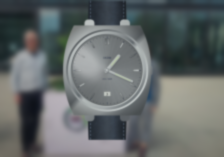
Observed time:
1:19
